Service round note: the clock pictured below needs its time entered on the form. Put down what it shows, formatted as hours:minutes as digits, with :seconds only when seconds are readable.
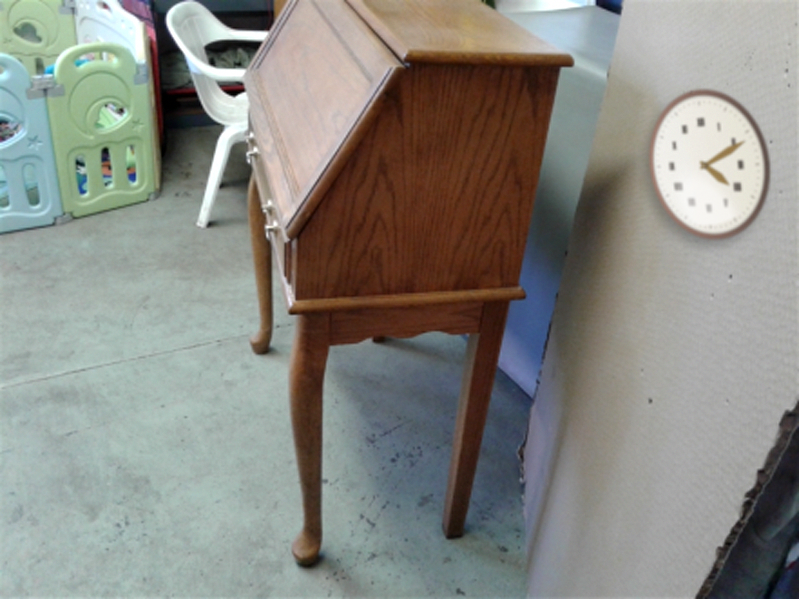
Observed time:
4:11
